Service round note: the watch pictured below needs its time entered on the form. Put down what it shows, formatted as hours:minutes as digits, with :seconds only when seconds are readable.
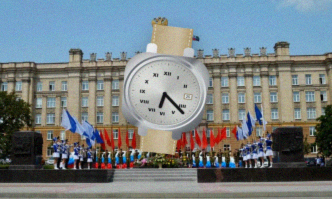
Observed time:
6:22
